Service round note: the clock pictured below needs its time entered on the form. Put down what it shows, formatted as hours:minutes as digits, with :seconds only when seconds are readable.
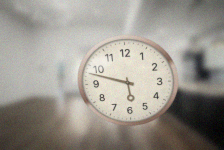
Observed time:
5:48
